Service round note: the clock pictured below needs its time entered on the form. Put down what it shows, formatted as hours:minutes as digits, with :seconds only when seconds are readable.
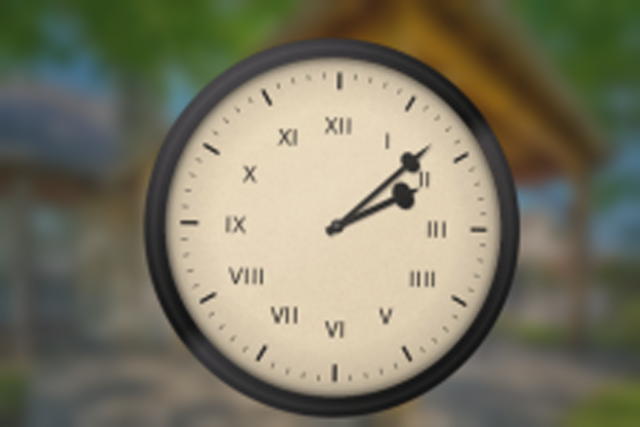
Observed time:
2:08
